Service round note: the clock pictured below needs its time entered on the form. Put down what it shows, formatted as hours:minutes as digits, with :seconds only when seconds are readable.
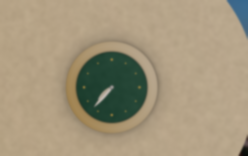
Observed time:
7:37
